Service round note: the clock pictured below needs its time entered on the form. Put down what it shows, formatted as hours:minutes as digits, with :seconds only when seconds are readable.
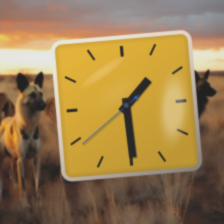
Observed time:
1:29:39
